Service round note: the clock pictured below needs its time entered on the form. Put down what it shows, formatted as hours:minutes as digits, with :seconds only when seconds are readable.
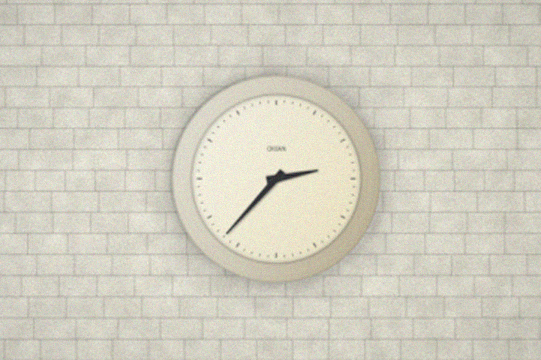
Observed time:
2:37
